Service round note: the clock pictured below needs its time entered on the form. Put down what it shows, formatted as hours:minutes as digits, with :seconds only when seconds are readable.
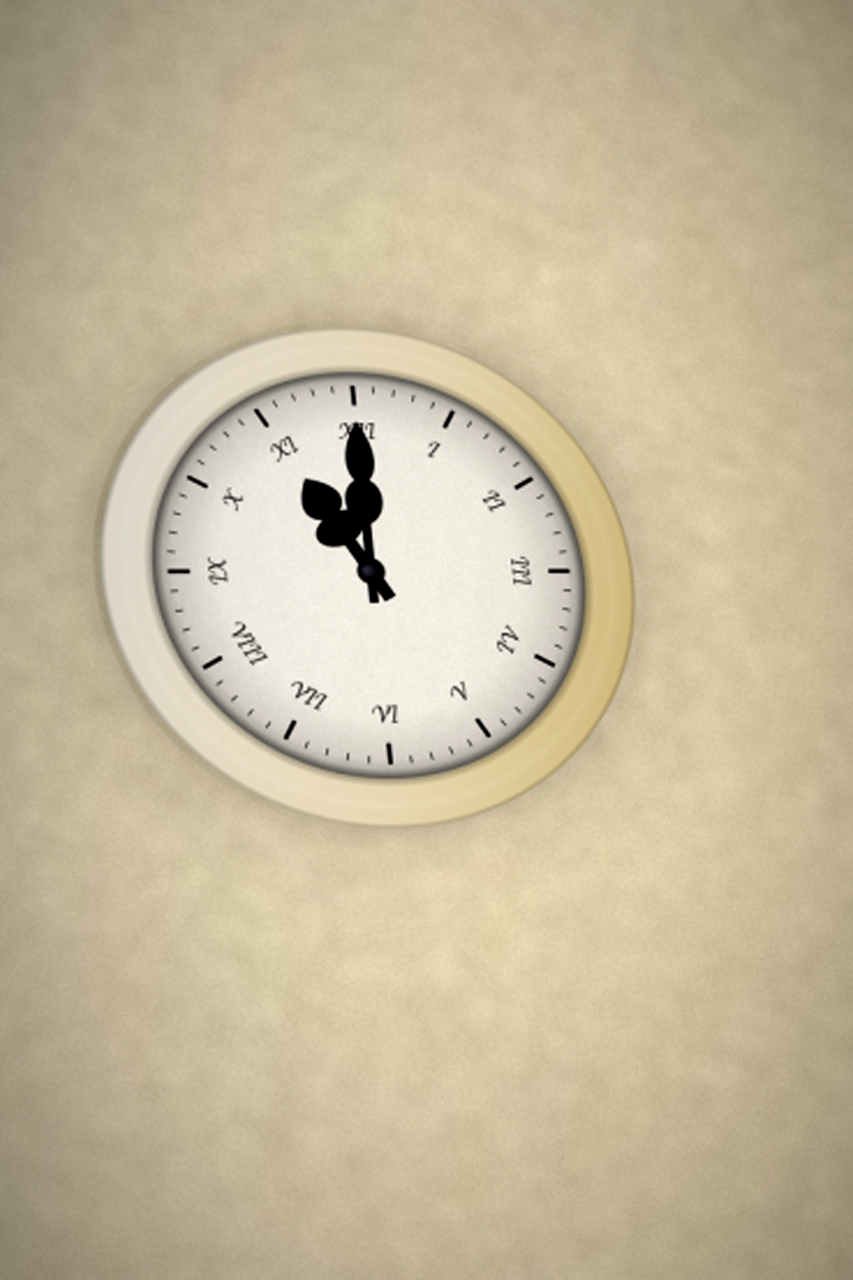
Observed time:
11:00
